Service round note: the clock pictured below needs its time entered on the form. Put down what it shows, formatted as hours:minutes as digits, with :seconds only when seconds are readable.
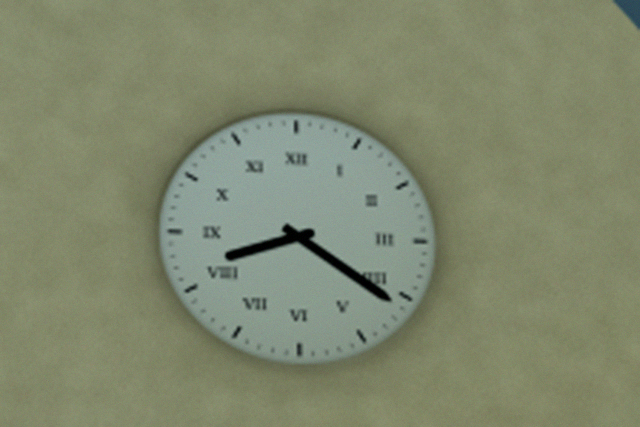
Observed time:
8:21
